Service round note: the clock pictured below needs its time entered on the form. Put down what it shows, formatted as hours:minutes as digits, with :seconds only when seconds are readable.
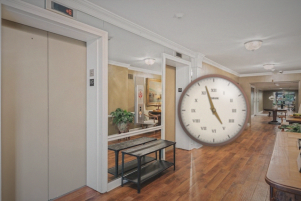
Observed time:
4:57
